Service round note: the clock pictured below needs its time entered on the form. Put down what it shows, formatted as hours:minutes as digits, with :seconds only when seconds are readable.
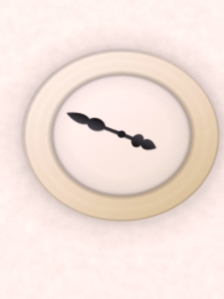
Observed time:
3:49
